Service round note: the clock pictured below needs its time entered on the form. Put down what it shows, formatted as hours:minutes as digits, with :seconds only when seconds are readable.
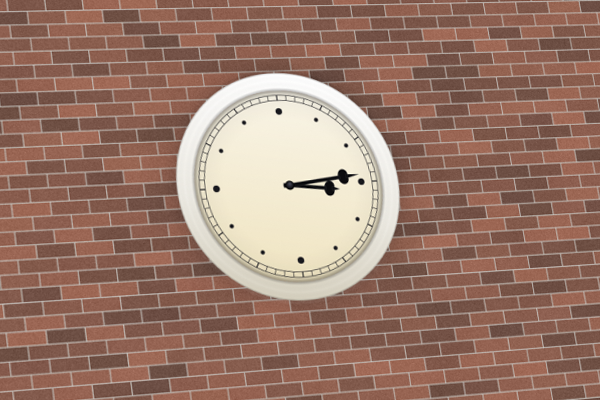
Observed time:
3:14
